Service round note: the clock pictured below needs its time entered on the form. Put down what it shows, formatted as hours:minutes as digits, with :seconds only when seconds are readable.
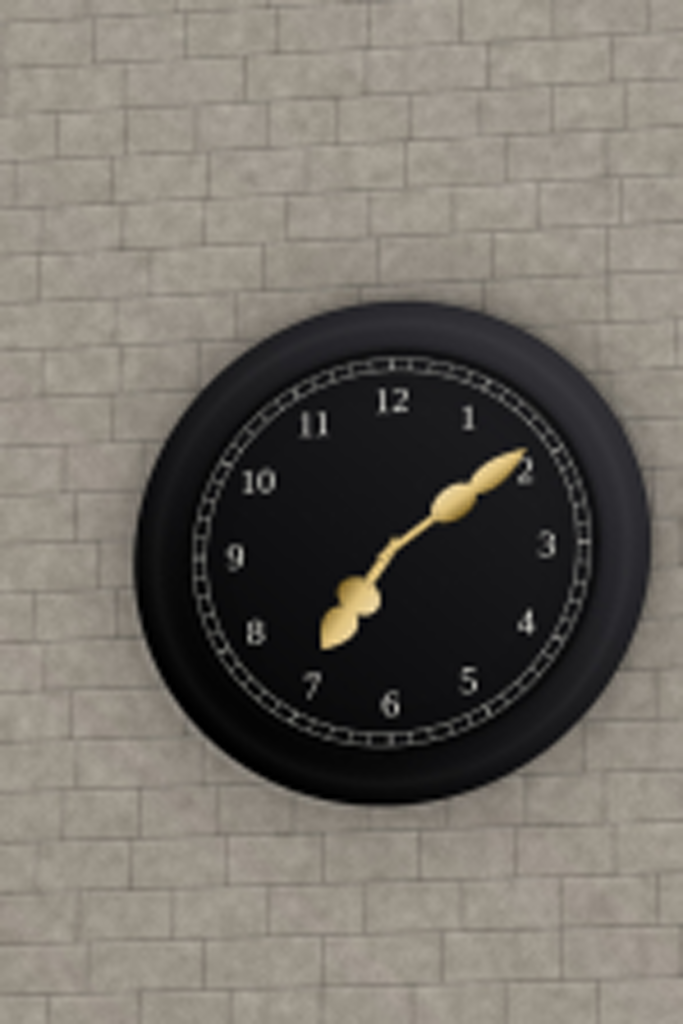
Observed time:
7:09
